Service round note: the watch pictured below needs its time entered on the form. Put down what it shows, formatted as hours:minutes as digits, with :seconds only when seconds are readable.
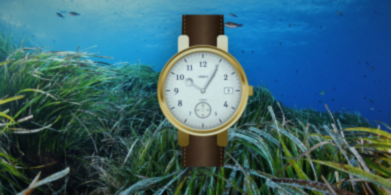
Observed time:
10:05
